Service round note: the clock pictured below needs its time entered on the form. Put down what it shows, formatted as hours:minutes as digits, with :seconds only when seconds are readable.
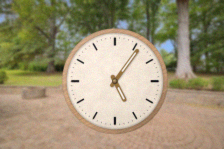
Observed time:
5:06
